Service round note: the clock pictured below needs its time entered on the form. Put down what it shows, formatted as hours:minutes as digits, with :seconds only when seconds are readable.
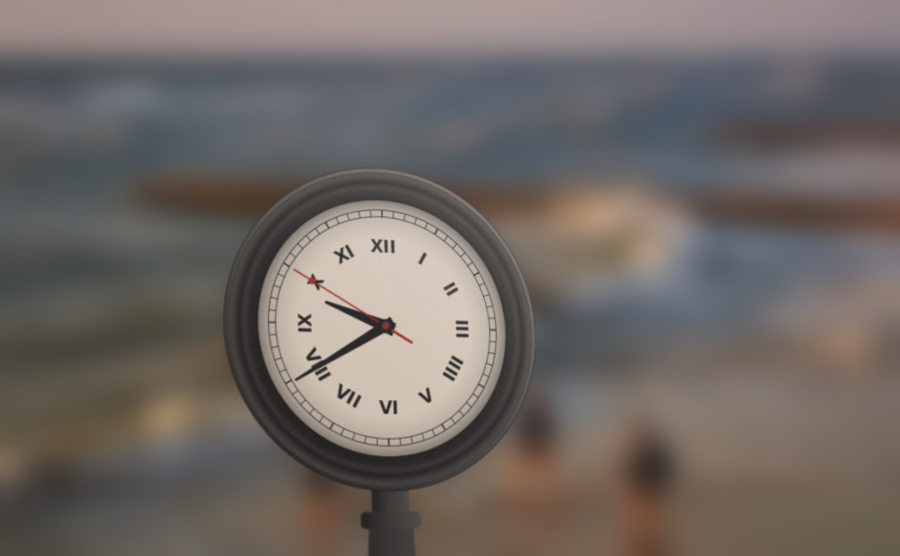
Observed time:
9:39:50
